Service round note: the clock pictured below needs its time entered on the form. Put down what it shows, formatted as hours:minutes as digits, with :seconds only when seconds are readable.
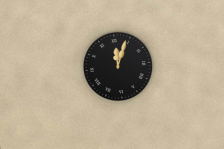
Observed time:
12:04
